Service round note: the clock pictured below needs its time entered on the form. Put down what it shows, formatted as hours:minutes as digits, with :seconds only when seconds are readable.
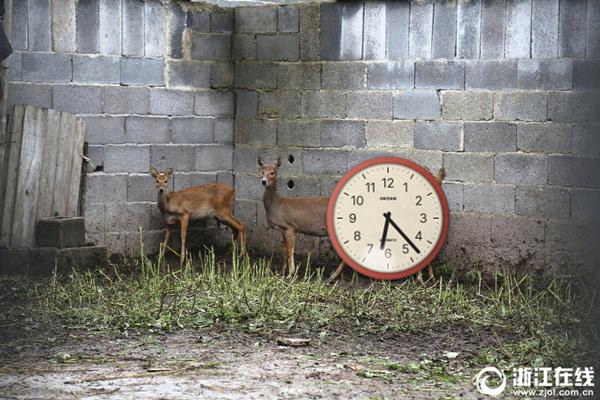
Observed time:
6:23
